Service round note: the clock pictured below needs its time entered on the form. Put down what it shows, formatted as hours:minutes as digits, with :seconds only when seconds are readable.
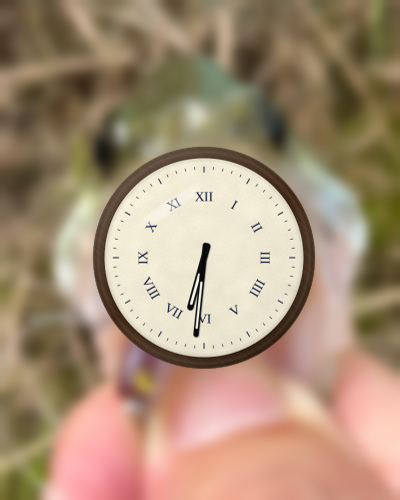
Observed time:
6:31
